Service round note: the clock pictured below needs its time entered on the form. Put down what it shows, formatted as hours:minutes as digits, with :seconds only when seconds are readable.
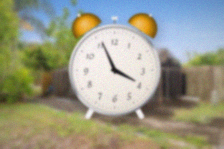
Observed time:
3:56
